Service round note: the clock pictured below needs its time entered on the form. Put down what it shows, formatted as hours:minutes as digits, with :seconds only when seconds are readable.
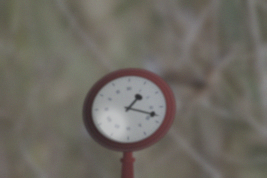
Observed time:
1:18
